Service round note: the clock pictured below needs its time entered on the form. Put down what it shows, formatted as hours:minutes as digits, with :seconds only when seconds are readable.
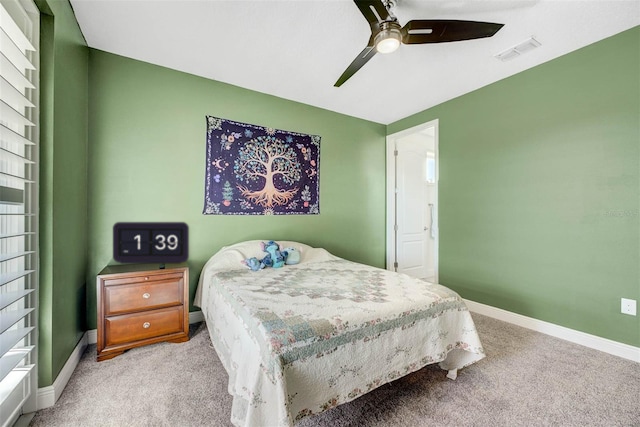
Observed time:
1:39
